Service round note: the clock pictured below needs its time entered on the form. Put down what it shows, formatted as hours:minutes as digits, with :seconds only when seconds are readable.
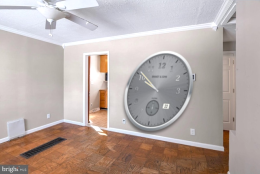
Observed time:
9:51
